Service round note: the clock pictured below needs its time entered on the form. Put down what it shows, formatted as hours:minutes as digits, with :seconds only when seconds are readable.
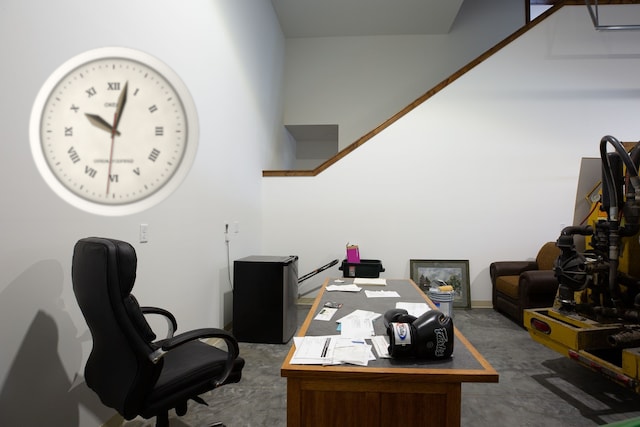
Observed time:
10:02:31
